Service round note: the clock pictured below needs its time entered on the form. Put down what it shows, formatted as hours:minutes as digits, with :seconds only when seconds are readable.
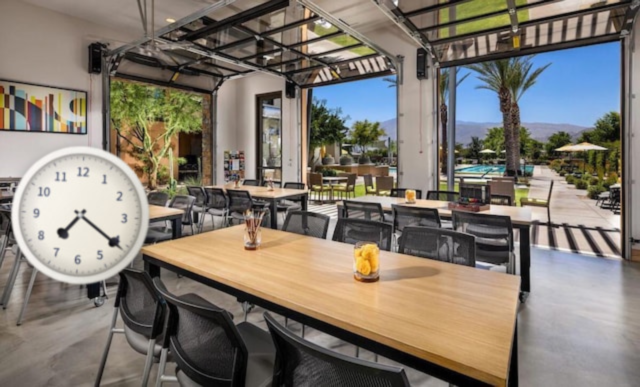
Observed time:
7:21
